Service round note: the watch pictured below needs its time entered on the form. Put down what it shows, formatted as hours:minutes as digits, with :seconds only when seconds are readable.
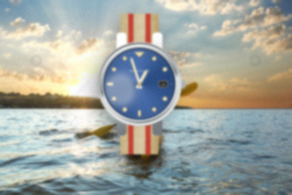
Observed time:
12:57
